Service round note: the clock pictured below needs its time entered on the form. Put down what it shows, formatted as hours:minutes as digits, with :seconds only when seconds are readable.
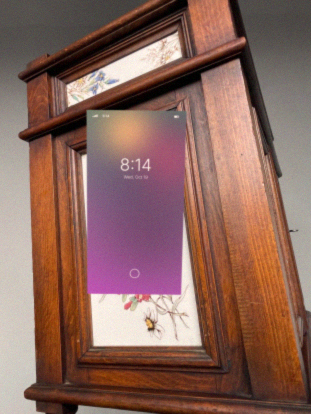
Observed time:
8:14
